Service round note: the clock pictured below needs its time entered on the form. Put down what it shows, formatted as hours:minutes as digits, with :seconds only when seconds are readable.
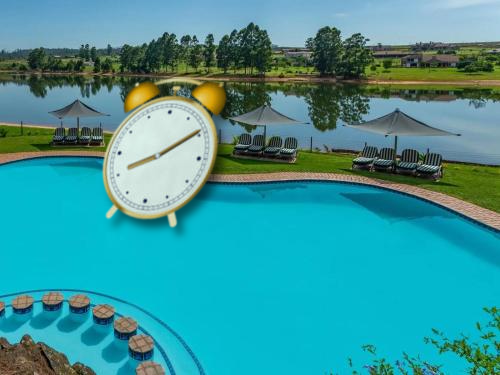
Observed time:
8:09
